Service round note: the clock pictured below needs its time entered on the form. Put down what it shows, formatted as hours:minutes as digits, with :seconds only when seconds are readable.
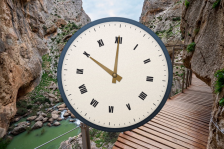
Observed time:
10:00
